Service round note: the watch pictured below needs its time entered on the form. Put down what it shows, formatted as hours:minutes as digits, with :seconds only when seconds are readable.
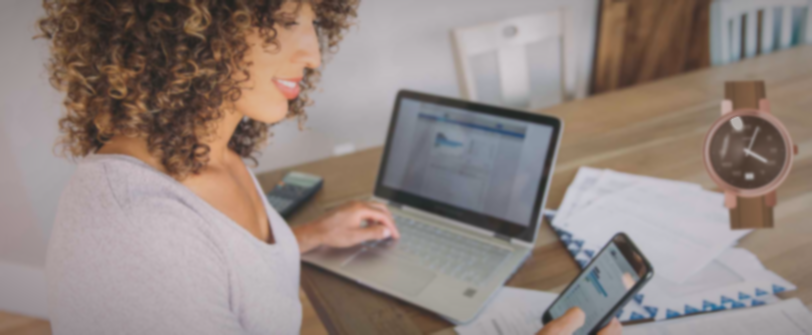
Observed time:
4:04
